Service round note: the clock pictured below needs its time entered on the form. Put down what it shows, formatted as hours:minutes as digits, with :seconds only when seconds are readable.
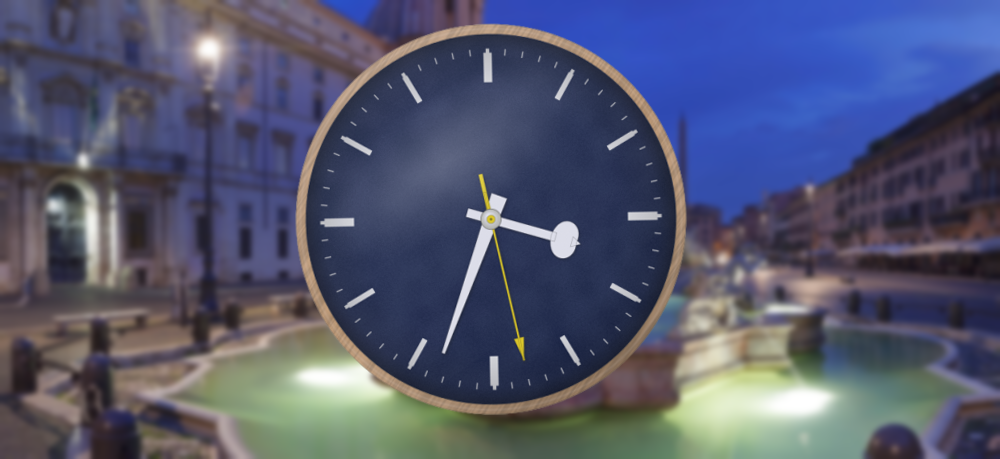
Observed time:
3:33:28
